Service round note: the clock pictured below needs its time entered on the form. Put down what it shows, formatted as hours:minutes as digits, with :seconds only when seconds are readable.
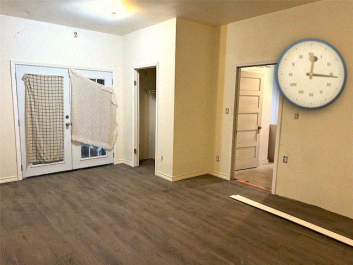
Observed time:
12:16
